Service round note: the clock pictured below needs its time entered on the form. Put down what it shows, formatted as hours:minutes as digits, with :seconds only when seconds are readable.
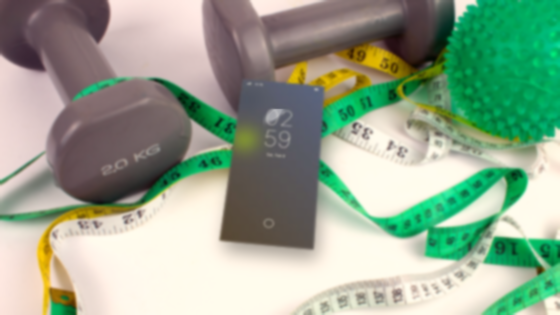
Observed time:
2:59
